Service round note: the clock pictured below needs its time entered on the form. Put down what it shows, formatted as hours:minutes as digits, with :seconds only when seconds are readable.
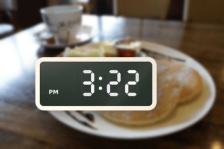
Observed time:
3:22
